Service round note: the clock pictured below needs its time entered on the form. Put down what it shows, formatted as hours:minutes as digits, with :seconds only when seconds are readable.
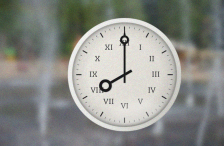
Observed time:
8:00
